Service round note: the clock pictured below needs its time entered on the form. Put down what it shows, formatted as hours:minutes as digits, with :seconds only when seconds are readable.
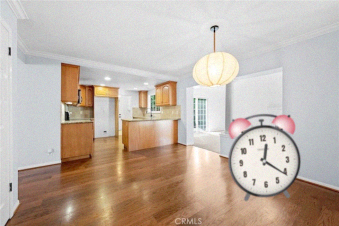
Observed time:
12:21
